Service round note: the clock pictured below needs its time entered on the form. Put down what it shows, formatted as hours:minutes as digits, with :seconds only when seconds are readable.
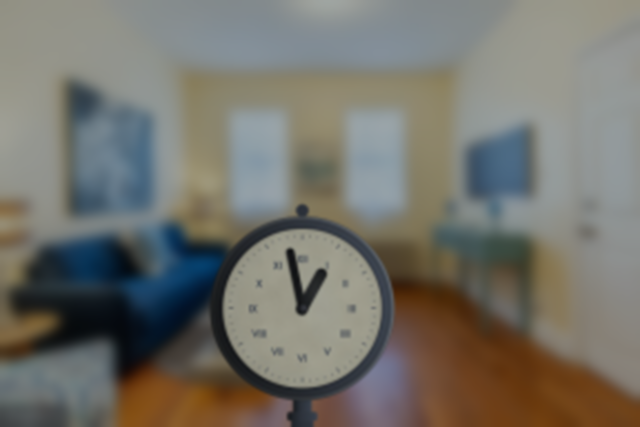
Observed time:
12:58
